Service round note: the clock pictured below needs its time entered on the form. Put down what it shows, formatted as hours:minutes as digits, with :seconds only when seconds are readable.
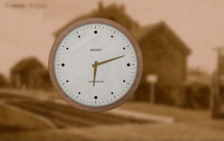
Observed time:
6:12
